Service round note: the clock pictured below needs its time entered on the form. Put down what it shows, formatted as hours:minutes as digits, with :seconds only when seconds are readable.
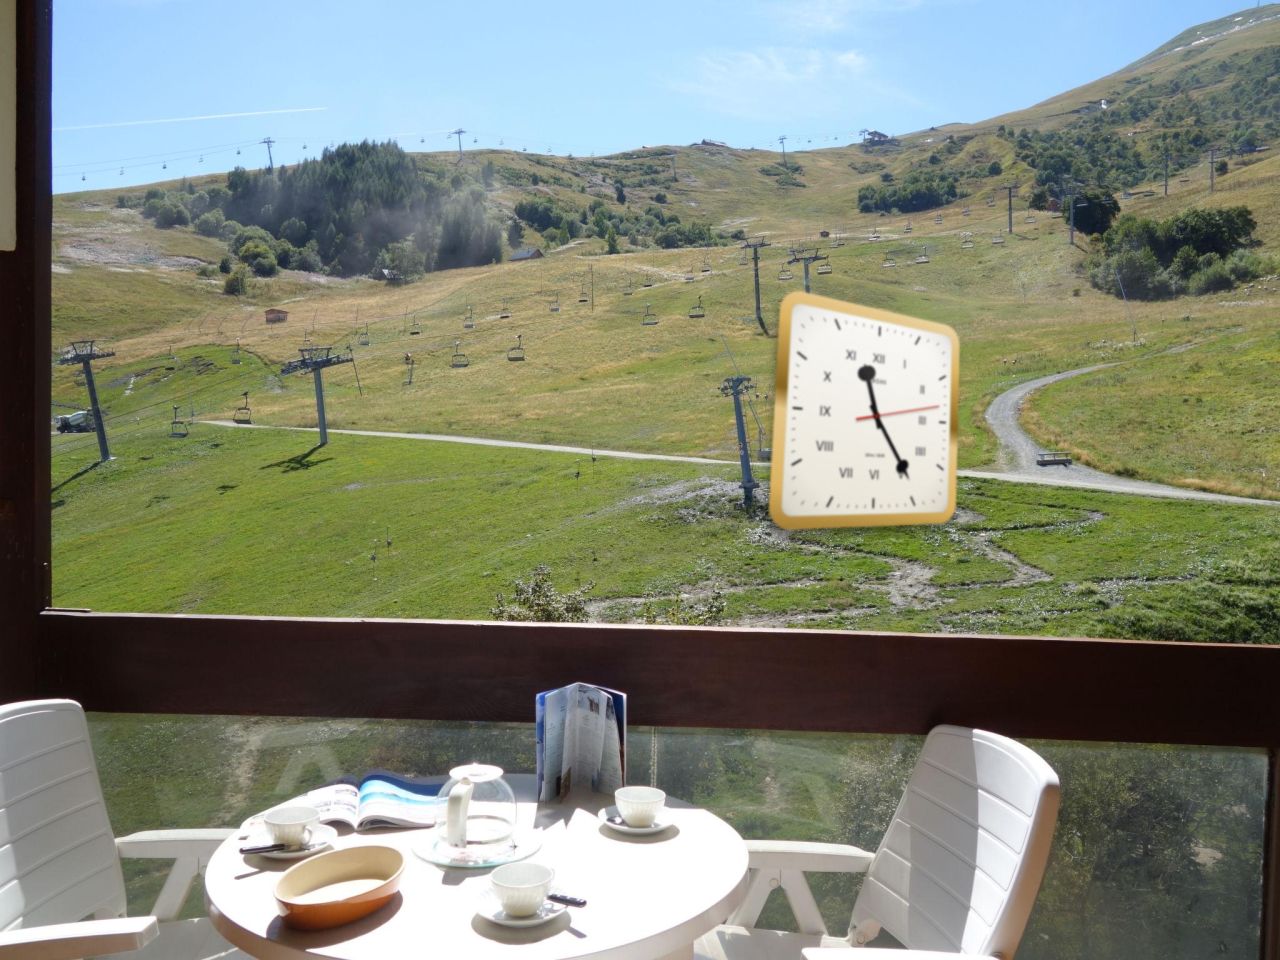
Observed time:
11:24:13
